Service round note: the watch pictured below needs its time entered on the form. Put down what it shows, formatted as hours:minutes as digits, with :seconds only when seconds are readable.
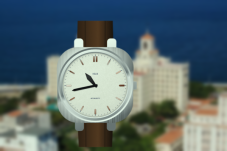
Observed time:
10:43
